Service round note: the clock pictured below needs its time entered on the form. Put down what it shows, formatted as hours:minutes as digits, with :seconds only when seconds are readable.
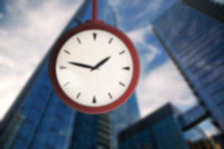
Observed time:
1:47
